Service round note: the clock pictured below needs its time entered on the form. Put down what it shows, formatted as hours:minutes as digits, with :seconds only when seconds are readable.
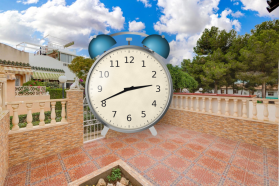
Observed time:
2:41
